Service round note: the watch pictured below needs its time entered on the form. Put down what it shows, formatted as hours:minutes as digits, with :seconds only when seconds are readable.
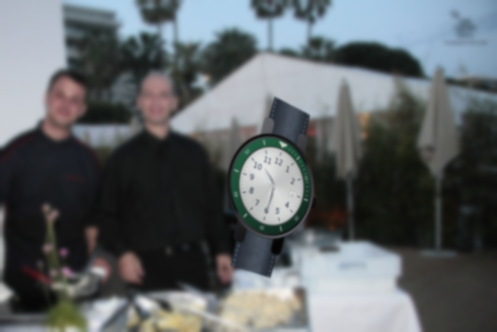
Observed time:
10:30
